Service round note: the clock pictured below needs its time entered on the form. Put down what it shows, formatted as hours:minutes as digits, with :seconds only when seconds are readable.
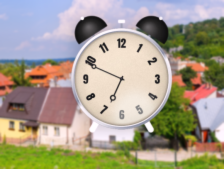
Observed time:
6:49
